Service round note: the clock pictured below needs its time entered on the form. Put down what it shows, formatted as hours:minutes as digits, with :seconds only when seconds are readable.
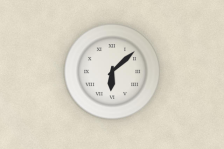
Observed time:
6:08
